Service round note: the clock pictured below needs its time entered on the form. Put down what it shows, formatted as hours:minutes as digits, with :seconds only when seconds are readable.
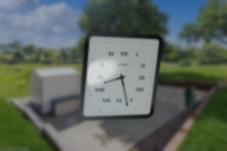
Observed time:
8:27
